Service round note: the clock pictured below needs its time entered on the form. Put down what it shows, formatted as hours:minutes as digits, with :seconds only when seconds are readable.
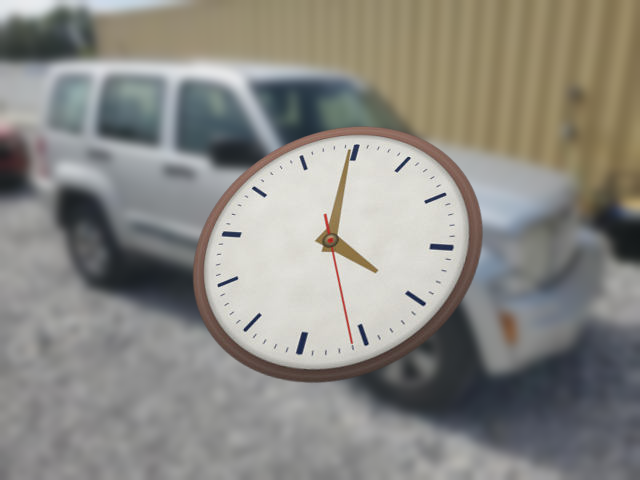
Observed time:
3:59:26
